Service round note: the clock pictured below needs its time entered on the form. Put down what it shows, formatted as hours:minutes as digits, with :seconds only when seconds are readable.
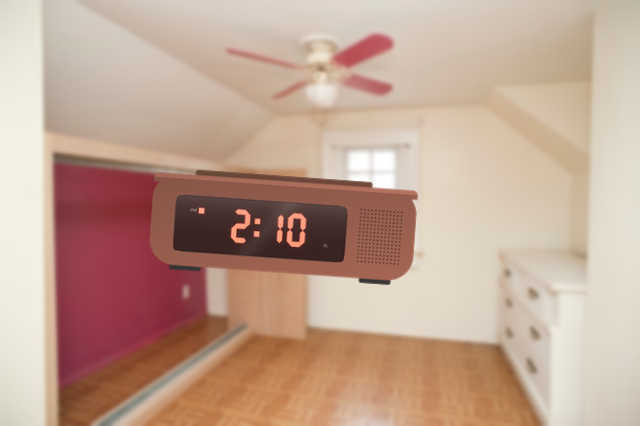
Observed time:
2:10
